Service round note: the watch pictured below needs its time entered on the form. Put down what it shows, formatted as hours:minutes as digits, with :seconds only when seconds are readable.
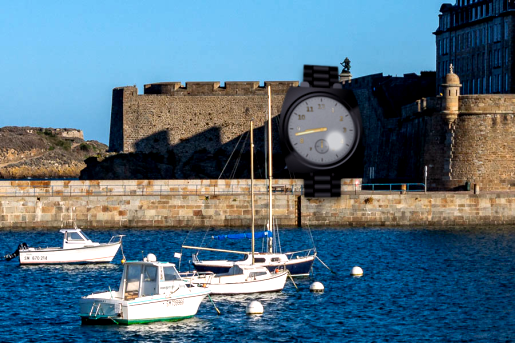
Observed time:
8:43
